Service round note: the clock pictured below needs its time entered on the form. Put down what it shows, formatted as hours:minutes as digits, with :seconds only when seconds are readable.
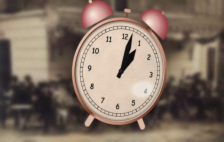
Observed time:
1:02
